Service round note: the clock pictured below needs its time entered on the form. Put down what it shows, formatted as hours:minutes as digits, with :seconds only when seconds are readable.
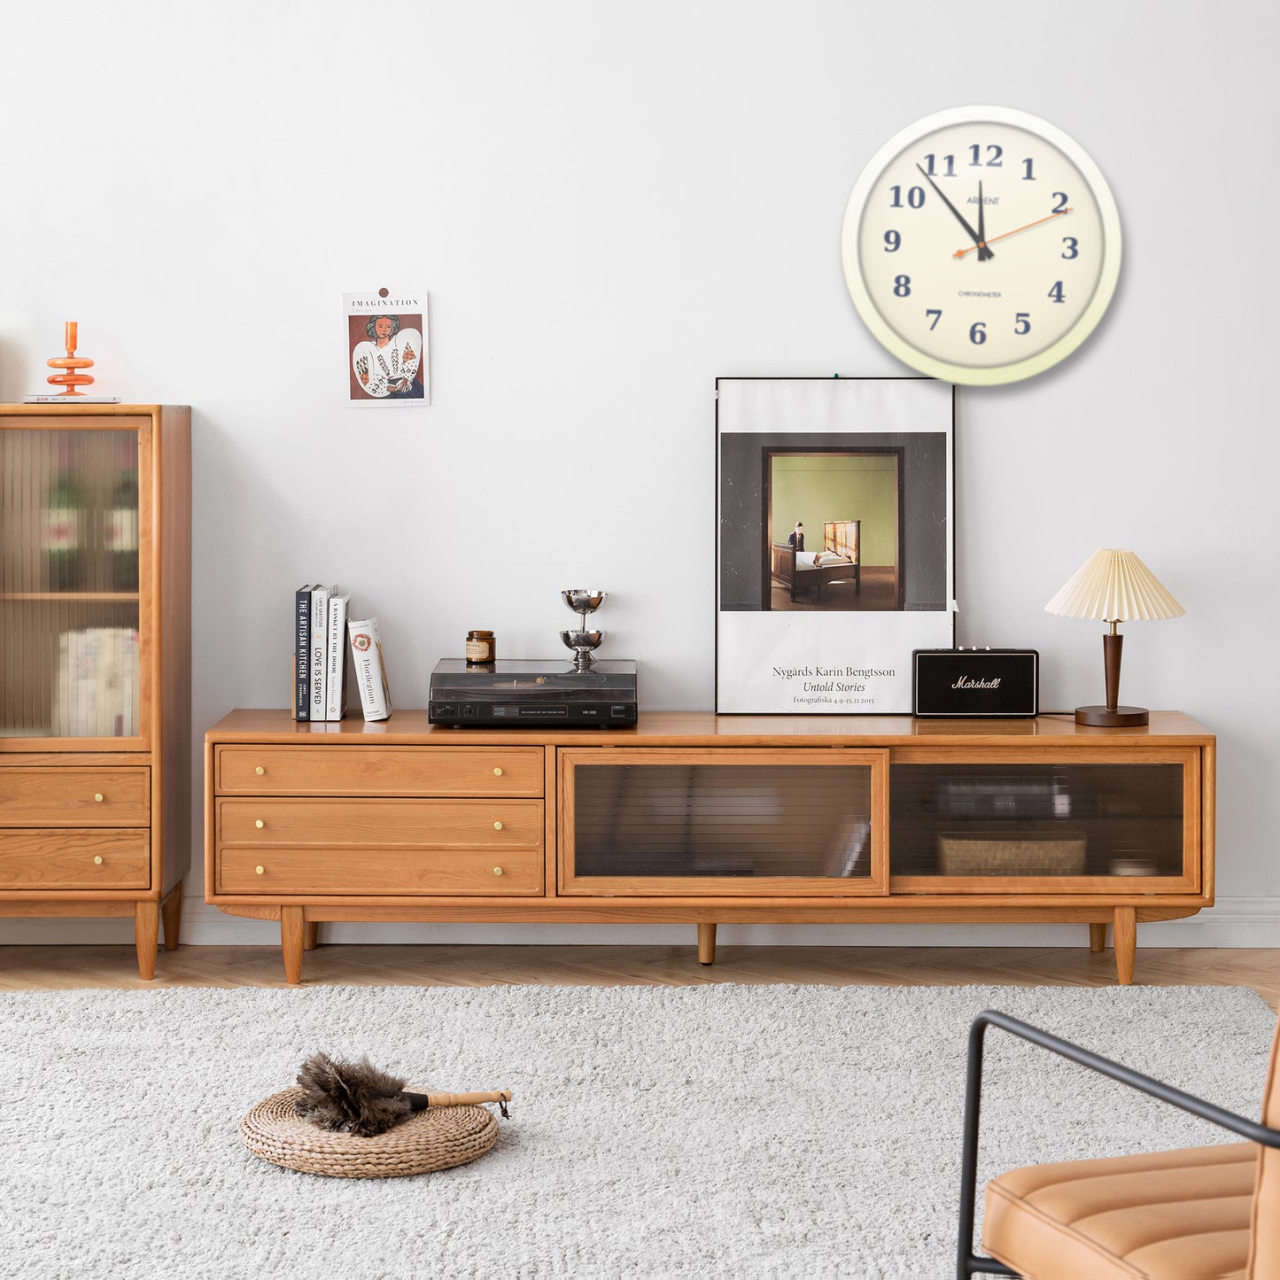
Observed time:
11:53:11
